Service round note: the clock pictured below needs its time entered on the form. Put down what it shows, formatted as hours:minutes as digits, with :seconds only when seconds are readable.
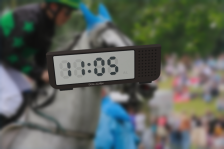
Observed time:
11:05
